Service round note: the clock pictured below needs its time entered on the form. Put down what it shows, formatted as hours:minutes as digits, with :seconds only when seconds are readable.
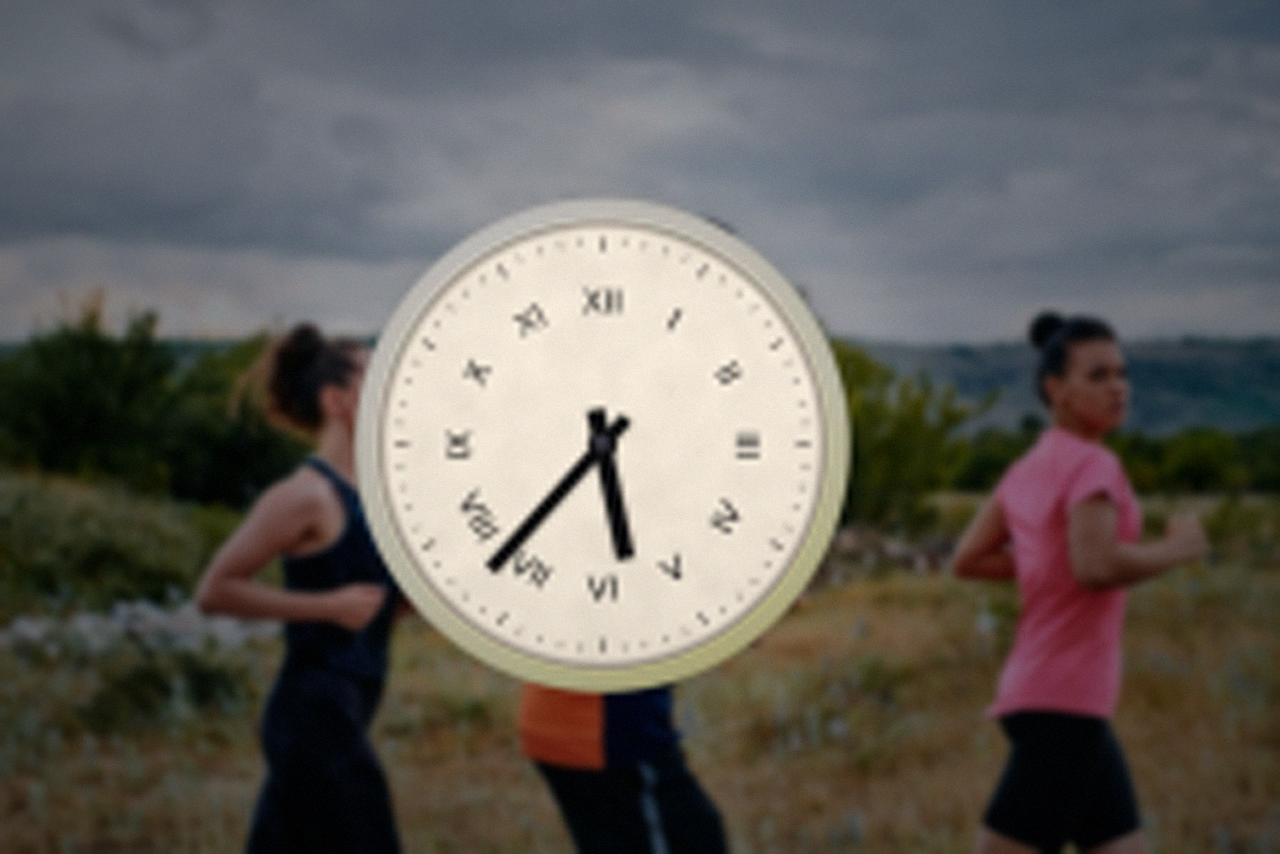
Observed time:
5:37
